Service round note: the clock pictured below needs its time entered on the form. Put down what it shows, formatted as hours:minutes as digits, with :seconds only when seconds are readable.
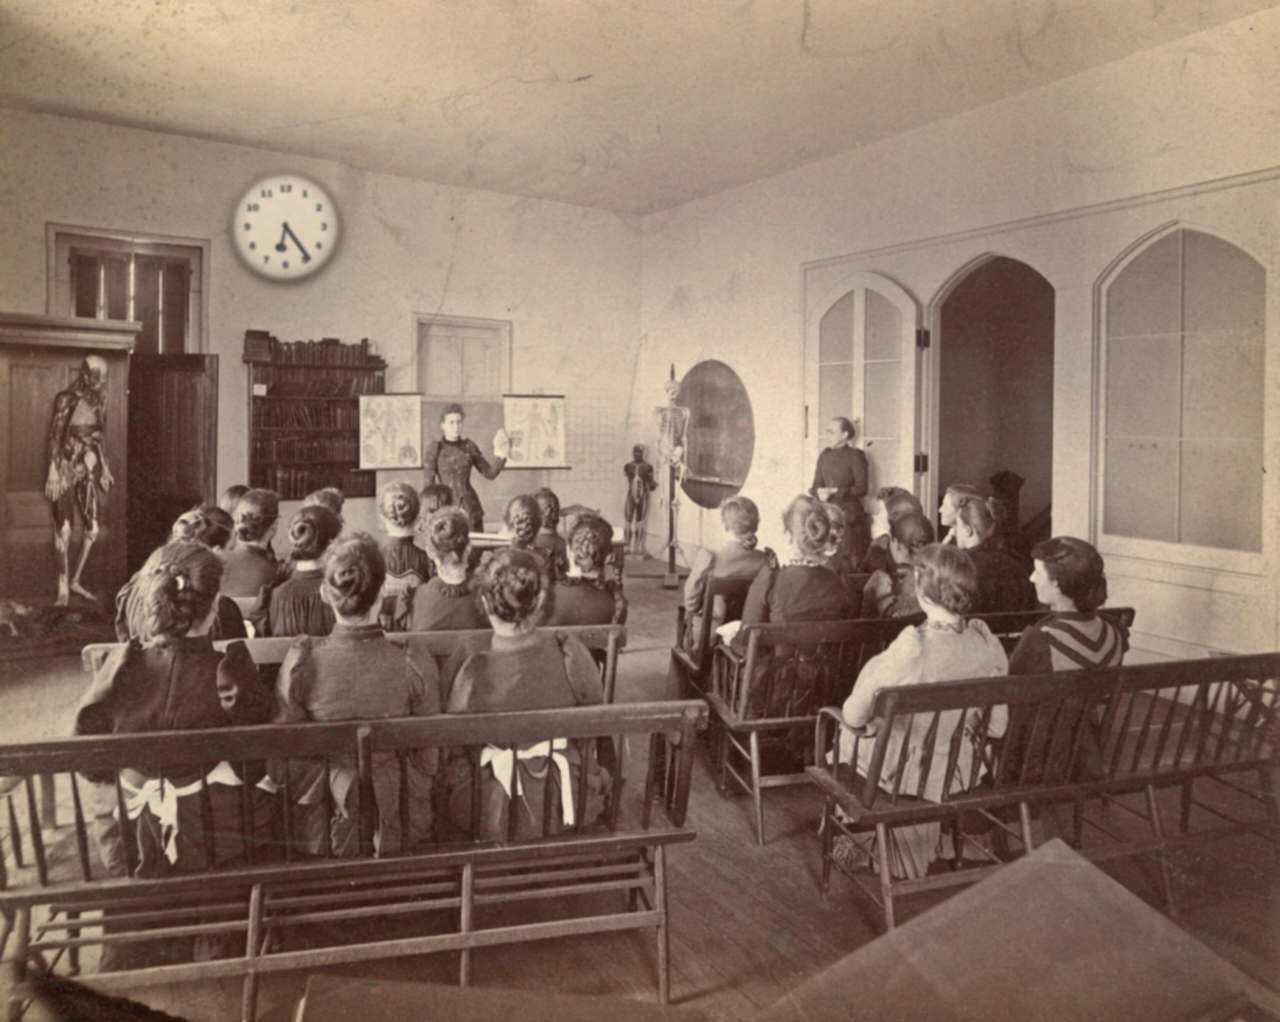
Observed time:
6:24
